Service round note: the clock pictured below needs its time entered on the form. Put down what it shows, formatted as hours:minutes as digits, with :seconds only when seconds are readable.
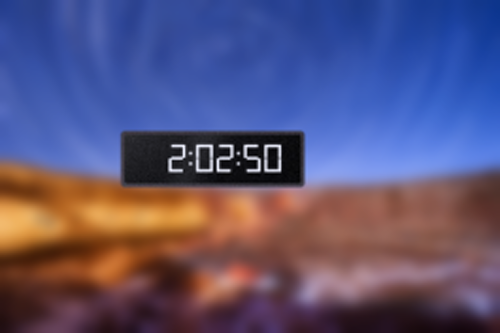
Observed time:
2:02:50
